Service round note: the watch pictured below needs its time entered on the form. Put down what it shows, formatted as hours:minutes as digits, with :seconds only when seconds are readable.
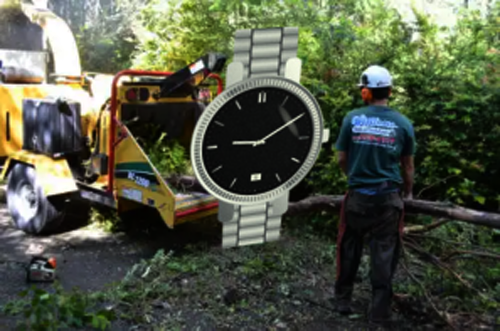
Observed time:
9:10
